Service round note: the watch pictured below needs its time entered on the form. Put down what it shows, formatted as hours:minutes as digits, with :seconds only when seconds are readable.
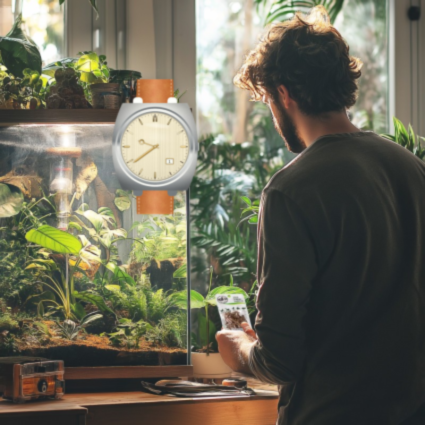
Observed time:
9:39
